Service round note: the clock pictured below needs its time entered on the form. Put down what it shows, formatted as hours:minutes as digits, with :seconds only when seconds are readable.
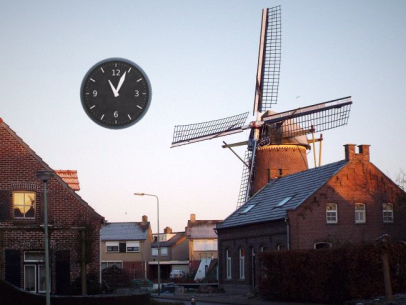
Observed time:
11:04
